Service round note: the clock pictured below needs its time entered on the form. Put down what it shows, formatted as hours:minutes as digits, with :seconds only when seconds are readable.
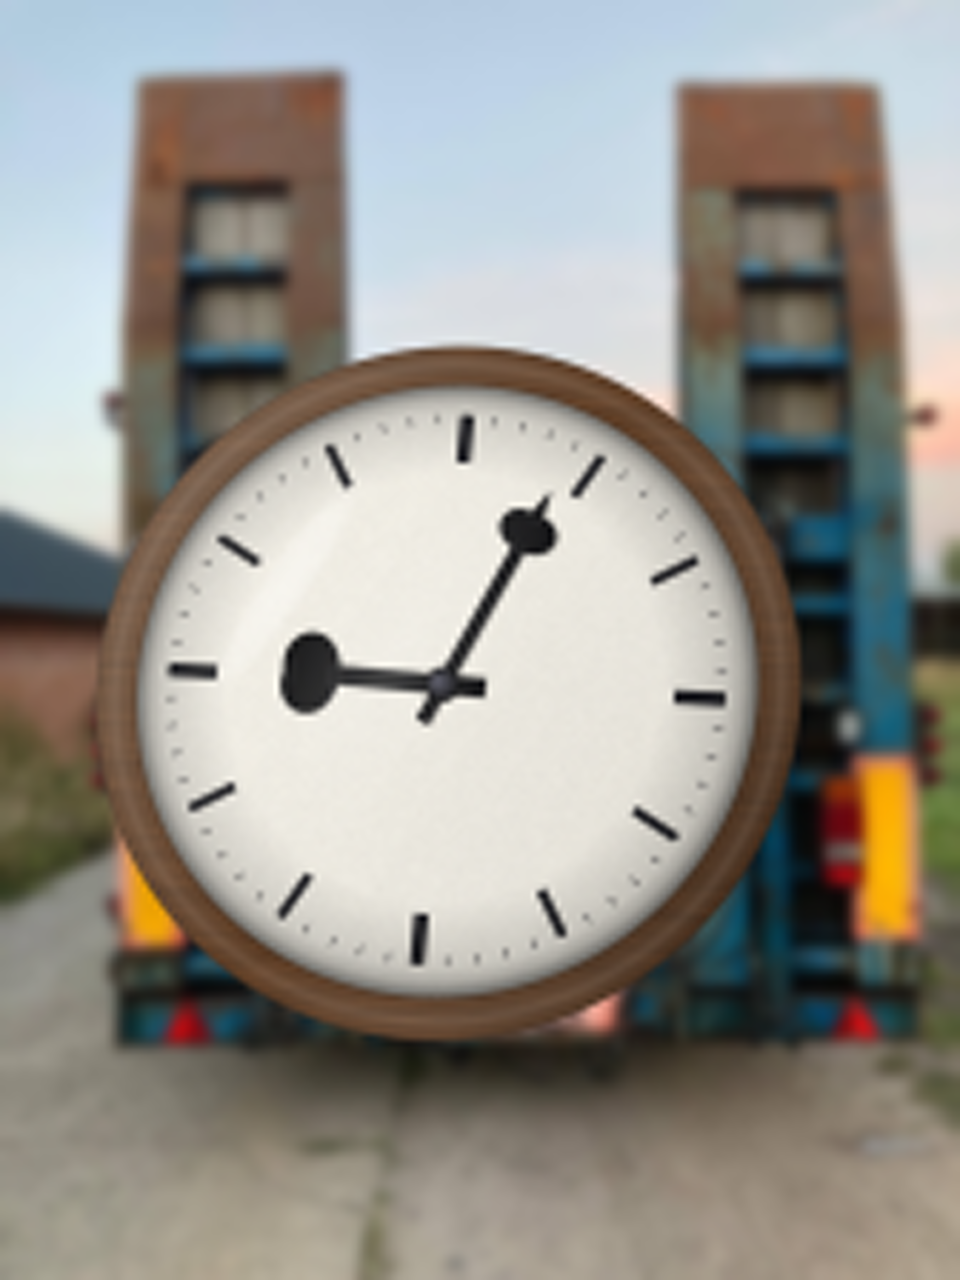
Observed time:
9:04
